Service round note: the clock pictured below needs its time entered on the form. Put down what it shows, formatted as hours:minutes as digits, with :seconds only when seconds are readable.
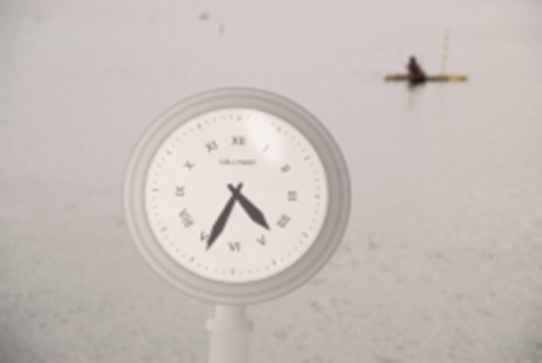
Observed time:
4:34
